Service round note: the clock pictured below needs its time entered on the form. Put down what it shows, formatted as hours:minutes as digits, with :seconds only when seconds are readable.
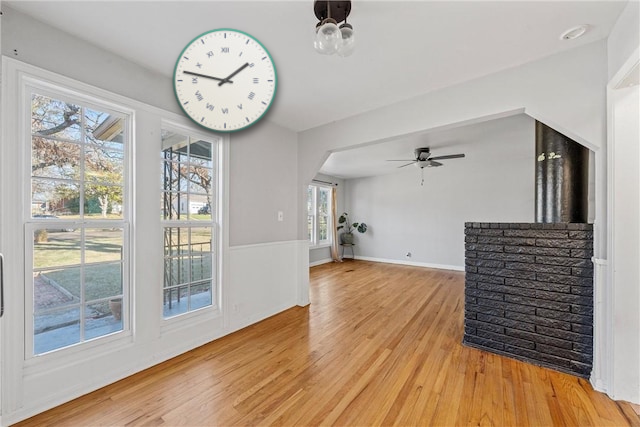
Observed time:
1:47
